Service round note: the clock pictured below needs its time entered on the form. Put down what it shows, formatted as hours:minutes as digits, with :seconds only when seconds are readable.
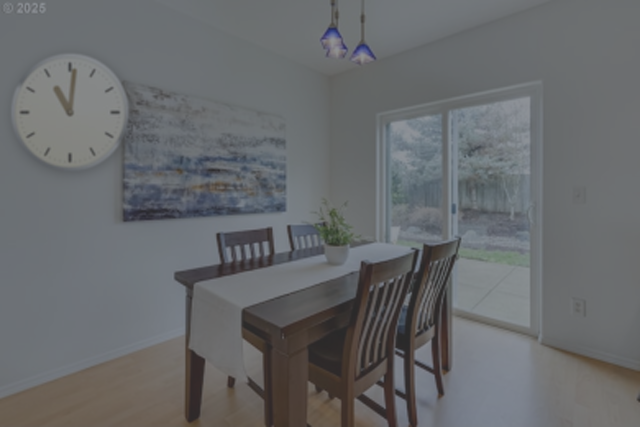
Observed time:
11:01
